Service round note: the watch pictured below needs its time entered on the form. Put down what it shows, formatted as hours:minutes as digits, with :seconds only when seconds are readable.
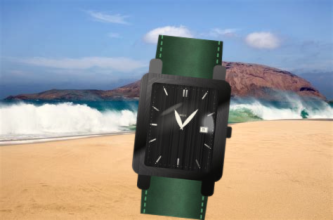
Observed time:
11:06
